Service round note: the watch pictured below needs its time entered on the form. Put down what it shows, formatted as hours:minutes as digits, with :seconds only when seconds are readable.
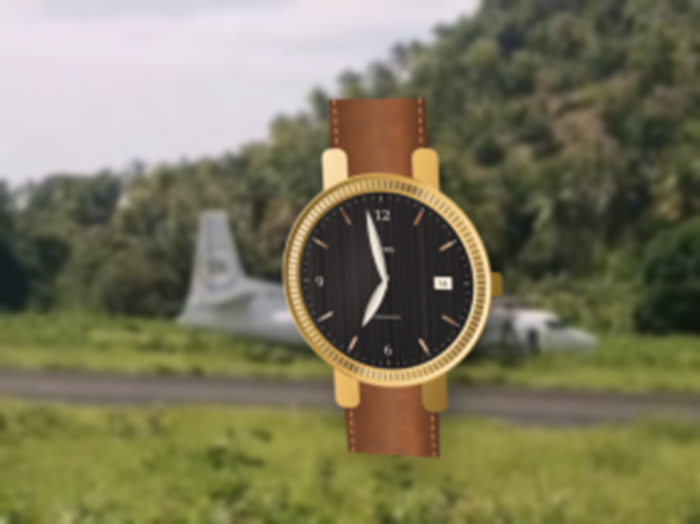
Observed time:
6:58
